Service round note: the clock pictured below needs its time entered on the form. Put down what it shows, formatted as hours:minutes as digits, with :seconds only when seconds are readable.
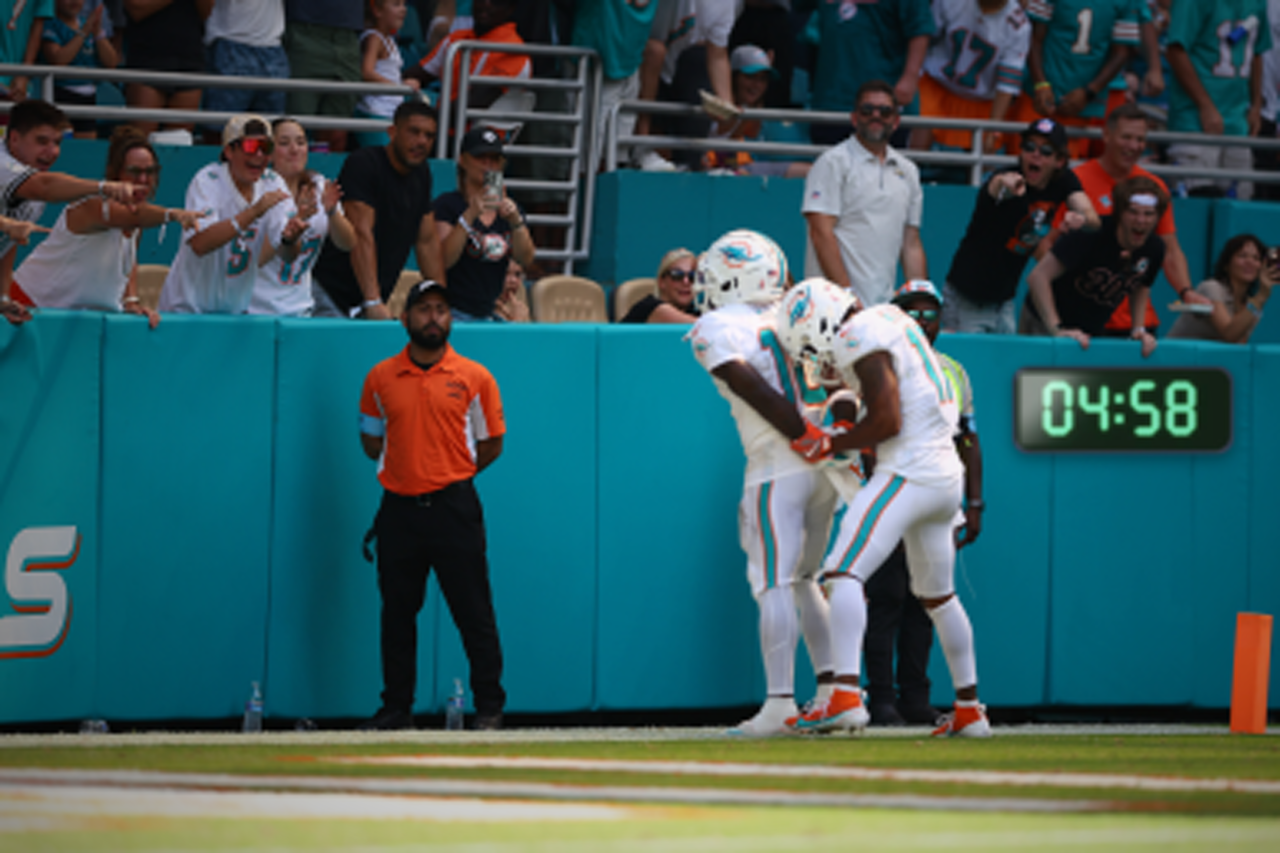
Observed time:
4:58
